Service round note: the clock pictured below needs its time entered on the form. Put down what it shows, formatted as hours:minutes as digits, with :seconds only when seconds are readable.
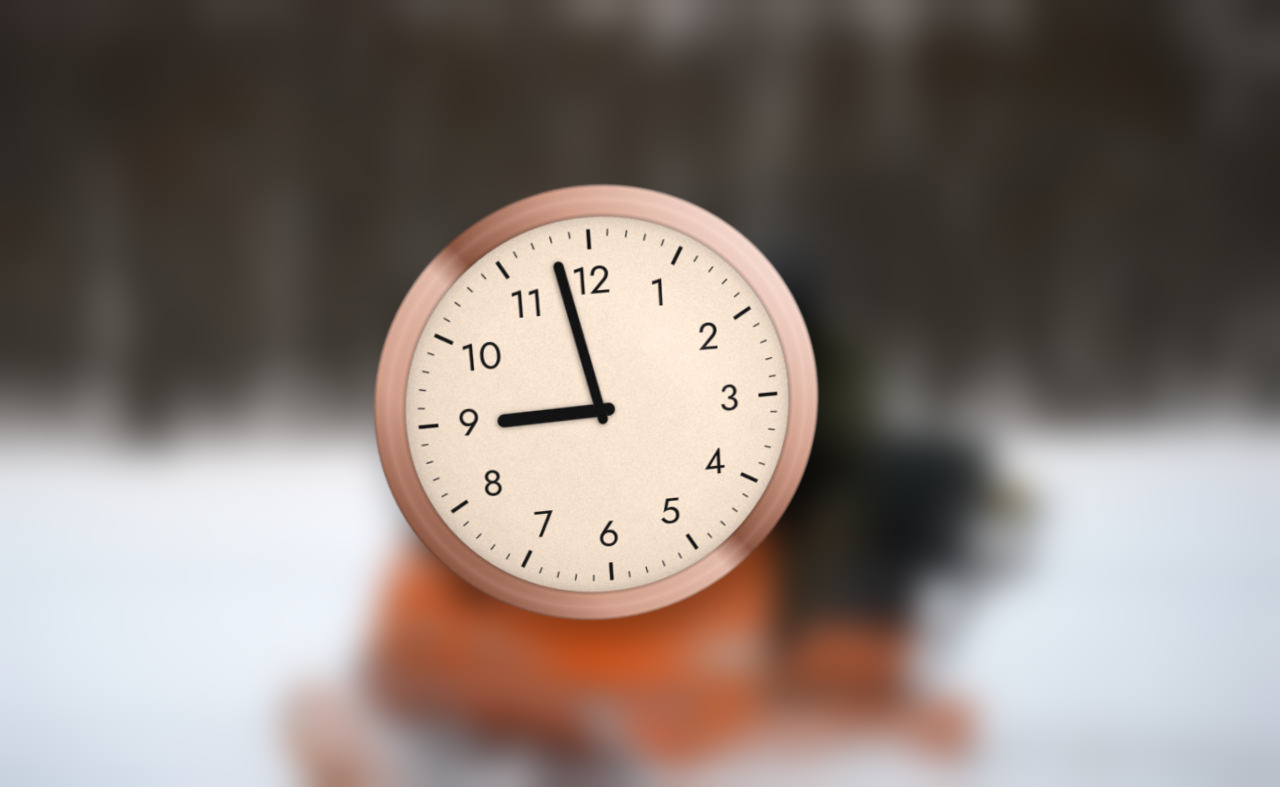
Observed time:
8:58
